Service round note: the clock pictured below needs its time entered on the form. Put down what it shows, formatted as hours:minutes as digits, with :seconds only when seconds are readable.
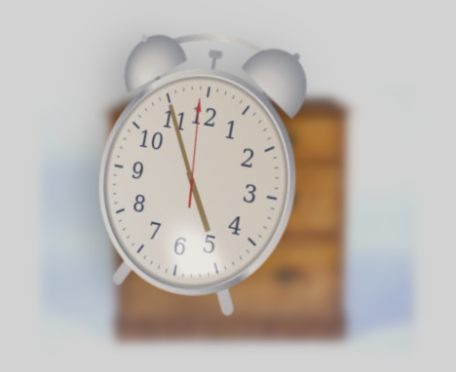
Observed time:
4:54:59
